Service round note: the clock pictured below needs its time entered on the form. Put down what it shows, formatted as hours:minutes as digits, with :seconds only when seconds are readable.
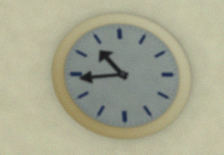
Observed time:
10:44
